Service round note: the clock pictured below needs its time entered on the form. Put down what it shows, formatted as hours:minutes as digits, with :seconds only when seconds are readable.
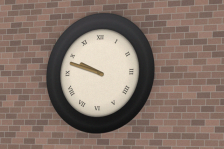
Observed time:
9:48
